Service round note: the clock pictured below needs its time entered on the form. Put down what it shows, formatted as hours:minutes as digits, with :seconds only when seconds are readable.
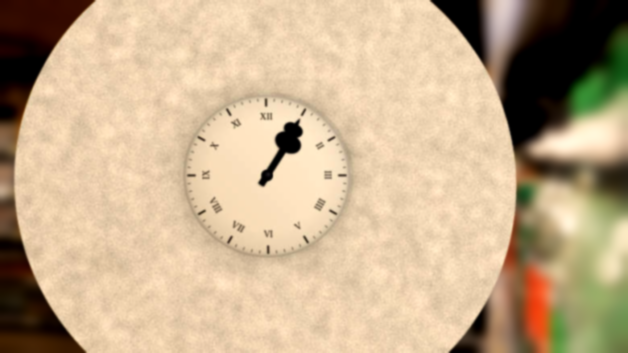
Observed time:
1:05
